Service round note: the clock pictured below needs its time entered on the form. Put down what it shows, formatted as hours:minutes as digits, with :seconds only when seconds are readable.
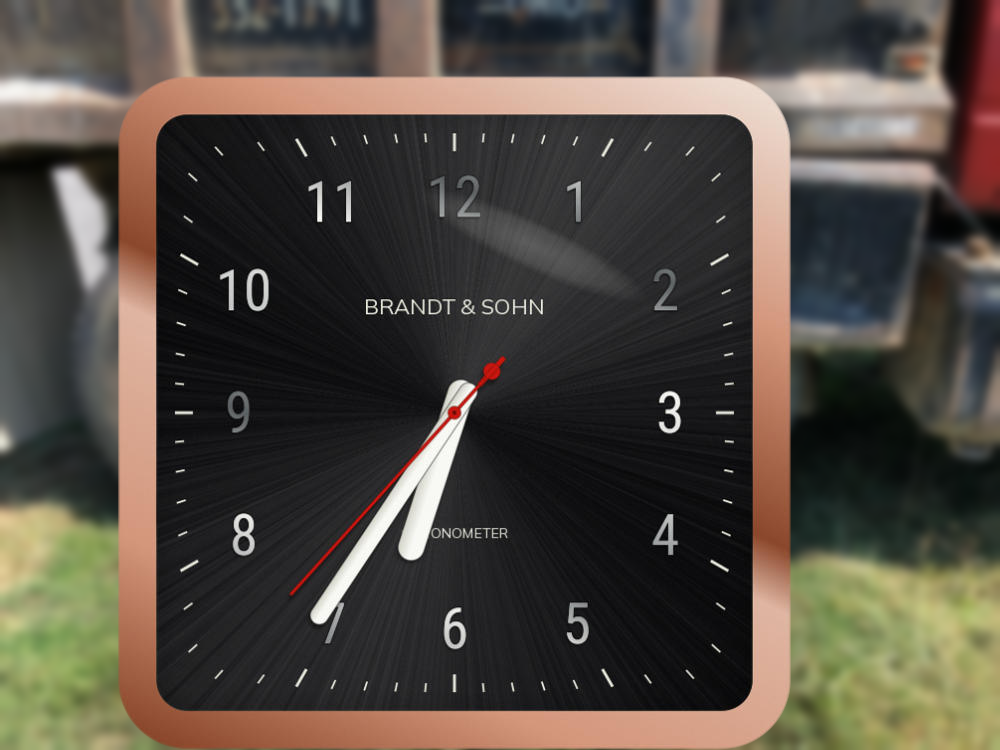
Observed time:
6:35:37
